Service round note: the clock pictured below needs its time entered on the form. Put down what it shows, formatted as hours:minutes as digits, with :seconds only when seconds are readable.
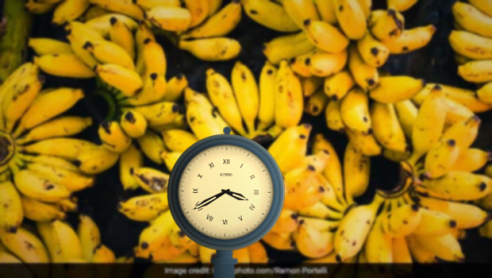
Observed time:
3:40
